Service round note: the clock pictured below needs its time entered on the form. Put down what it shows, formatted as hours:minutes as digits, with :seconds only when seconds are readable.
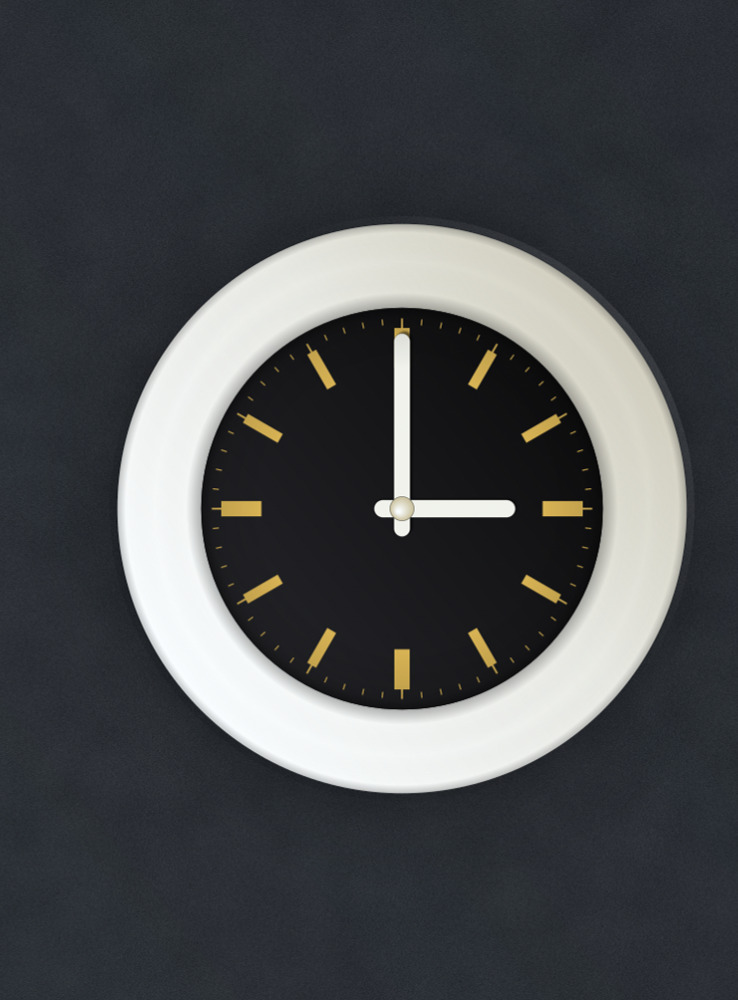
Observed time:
3:00
